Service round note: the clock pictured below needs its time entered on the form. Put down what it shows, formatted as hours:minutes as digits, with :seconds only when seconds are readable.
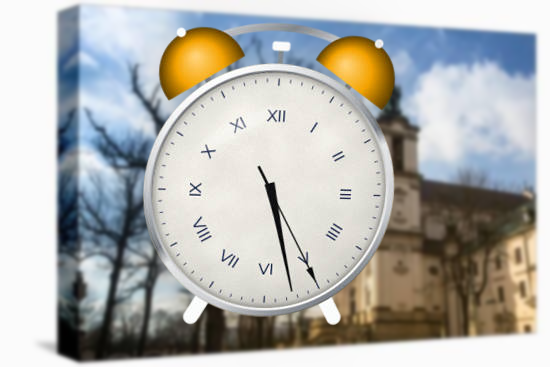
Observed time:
5:27:25
